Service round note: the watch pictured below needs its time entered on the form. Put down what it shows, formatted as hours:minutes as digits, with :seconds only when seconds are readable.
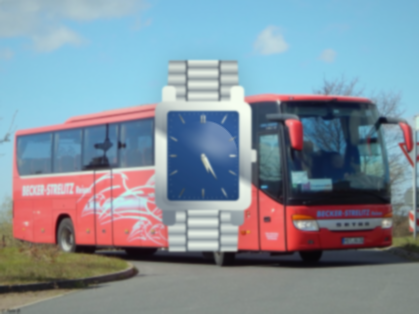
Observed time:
5:25
